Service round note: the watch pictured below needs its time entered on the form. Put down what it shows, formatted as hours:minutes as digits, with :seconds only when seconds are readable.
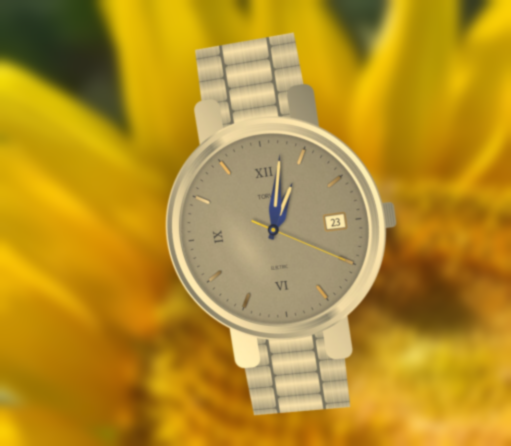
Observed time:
1:02:20
